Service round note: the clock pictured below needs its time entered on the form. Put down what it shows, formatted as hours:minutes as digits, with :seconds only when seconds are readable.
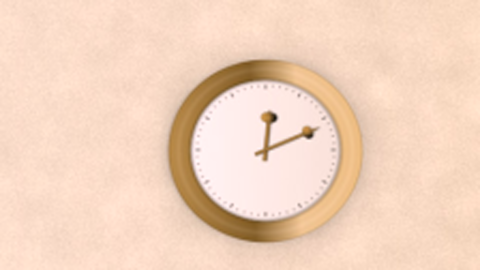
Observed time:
12:11
